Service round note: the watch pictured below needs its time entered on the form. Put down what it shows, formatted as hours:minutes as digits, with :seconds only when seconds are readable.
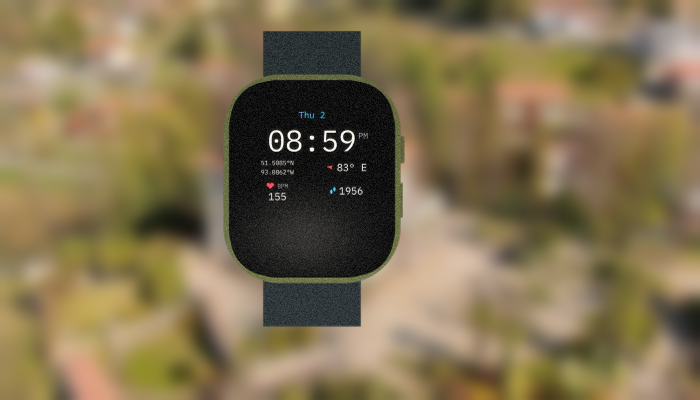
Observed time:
8:59
